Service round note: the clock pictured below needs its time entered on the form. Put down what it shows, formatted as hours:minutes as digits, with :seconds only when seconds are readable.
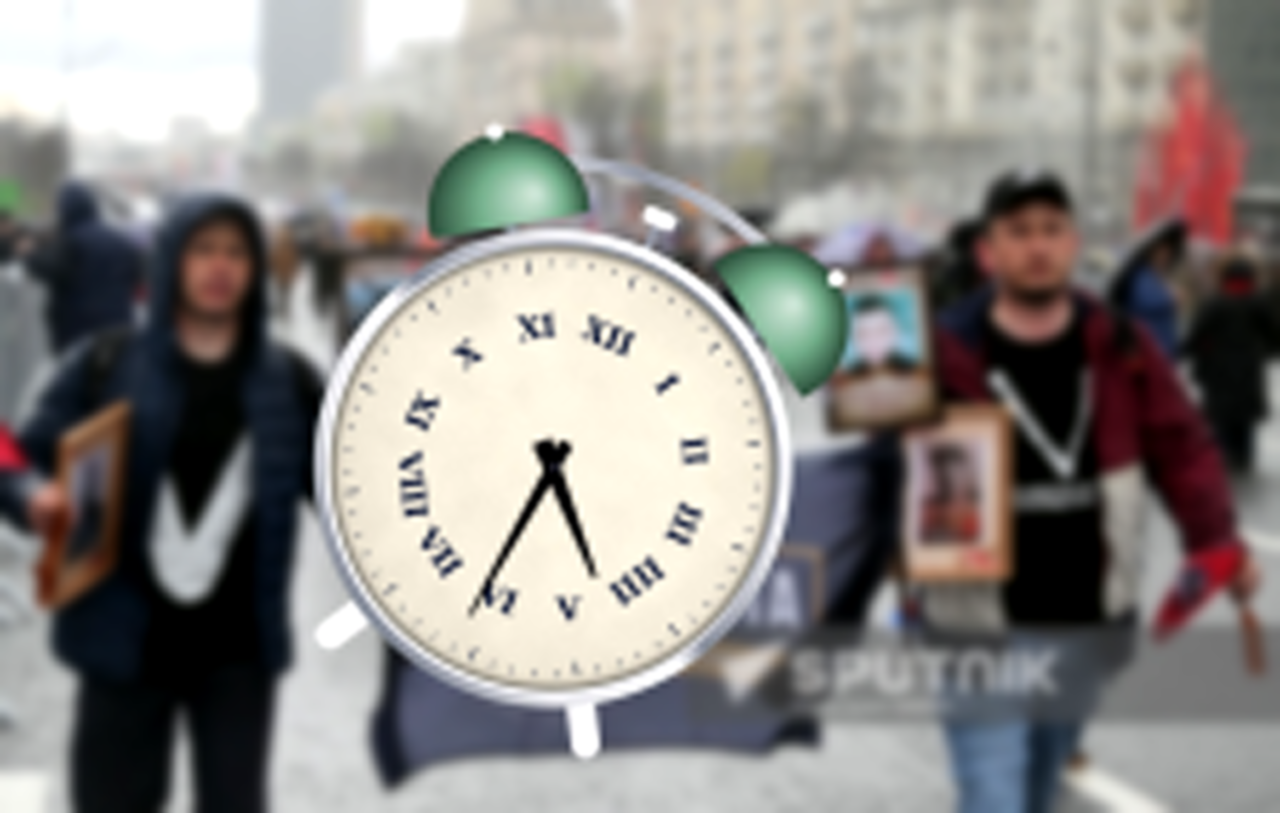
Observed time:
4:31
